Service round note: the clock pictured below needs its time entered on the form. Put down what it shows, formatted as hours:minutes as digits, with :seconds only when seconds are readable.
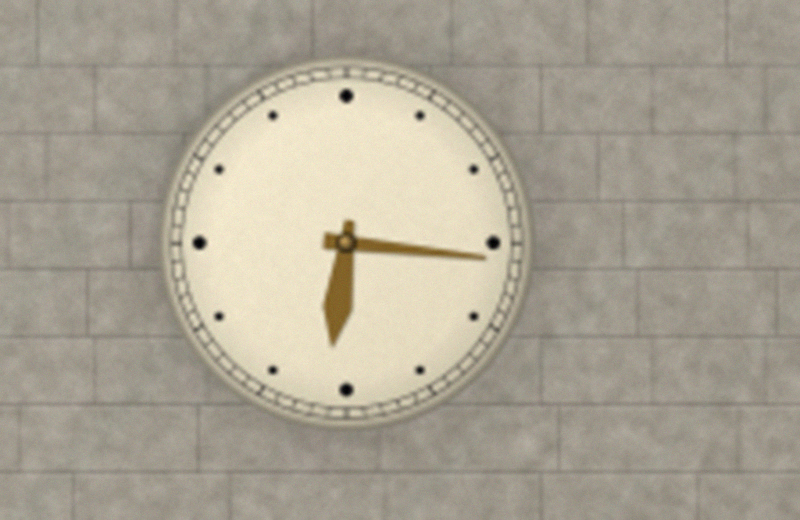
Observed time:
6:16
